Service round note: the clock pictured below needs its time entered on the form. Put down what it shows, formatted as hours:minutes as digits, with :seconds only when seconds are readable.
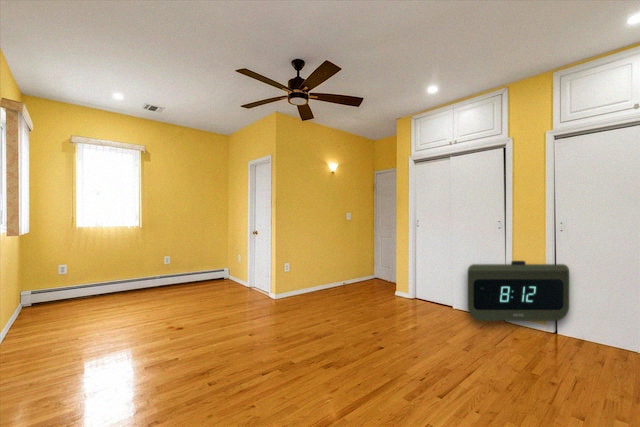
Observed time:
8:12
